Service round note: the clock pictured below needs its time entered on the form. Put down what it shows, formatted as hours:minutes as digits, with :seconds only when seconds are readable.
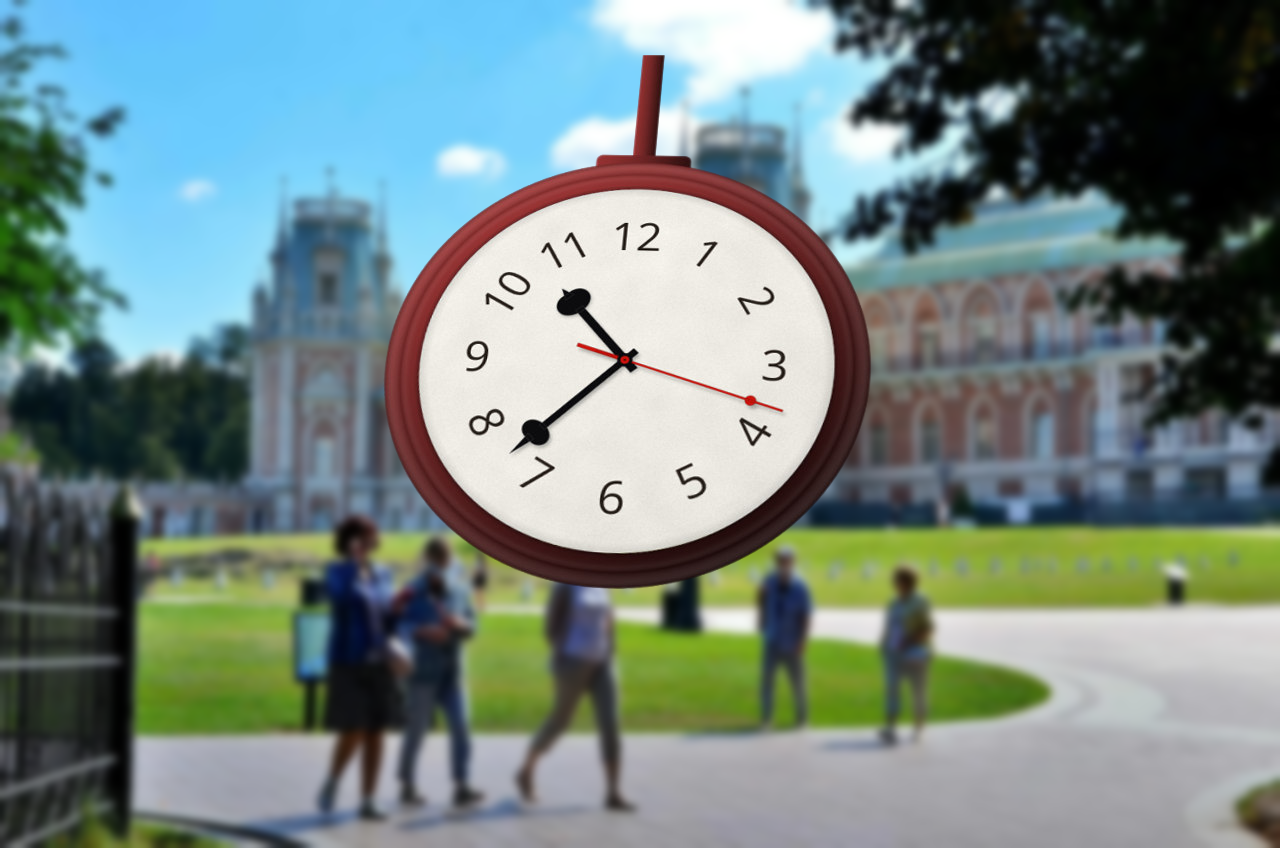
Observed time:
10:37:18
